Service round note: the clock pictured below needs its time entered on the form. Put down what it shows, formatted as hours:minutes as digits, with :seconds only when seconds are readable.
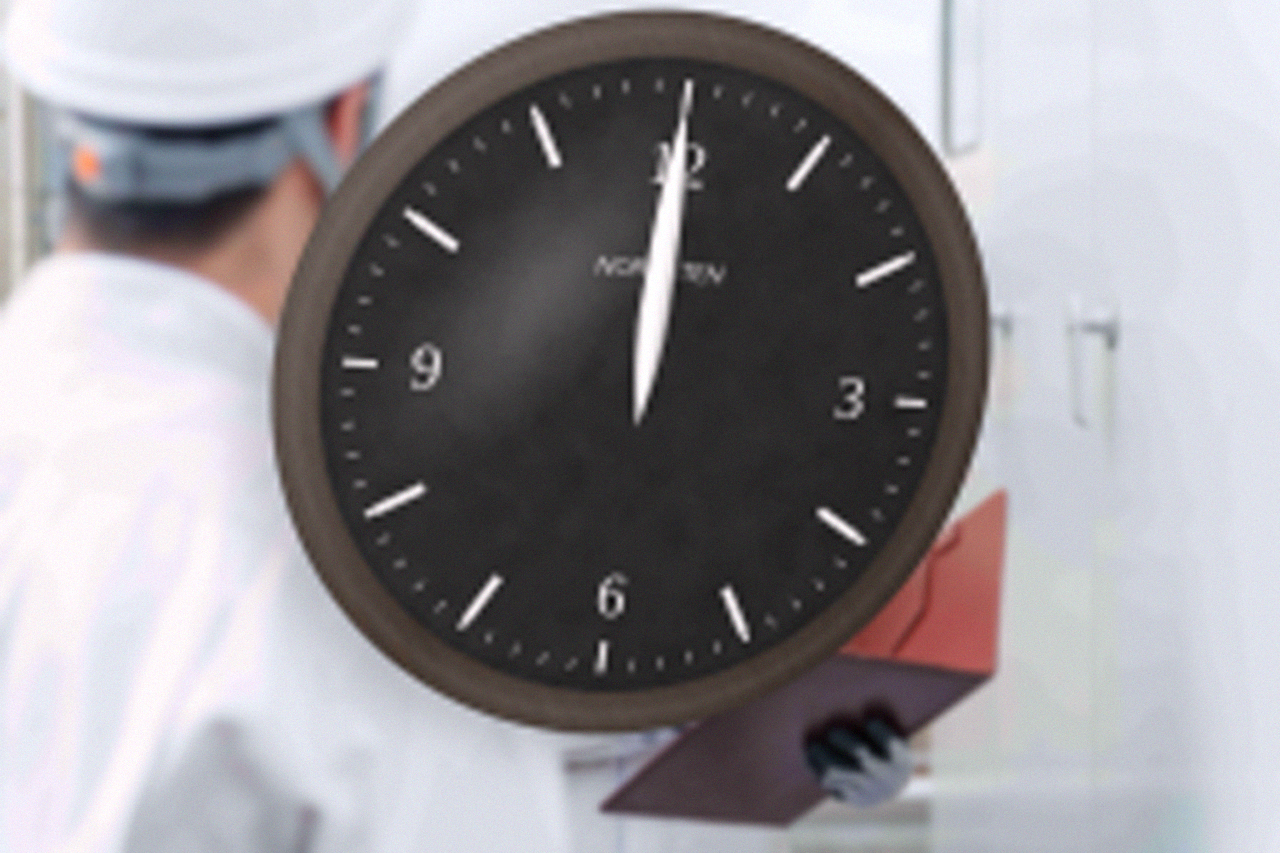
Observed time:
12:00
